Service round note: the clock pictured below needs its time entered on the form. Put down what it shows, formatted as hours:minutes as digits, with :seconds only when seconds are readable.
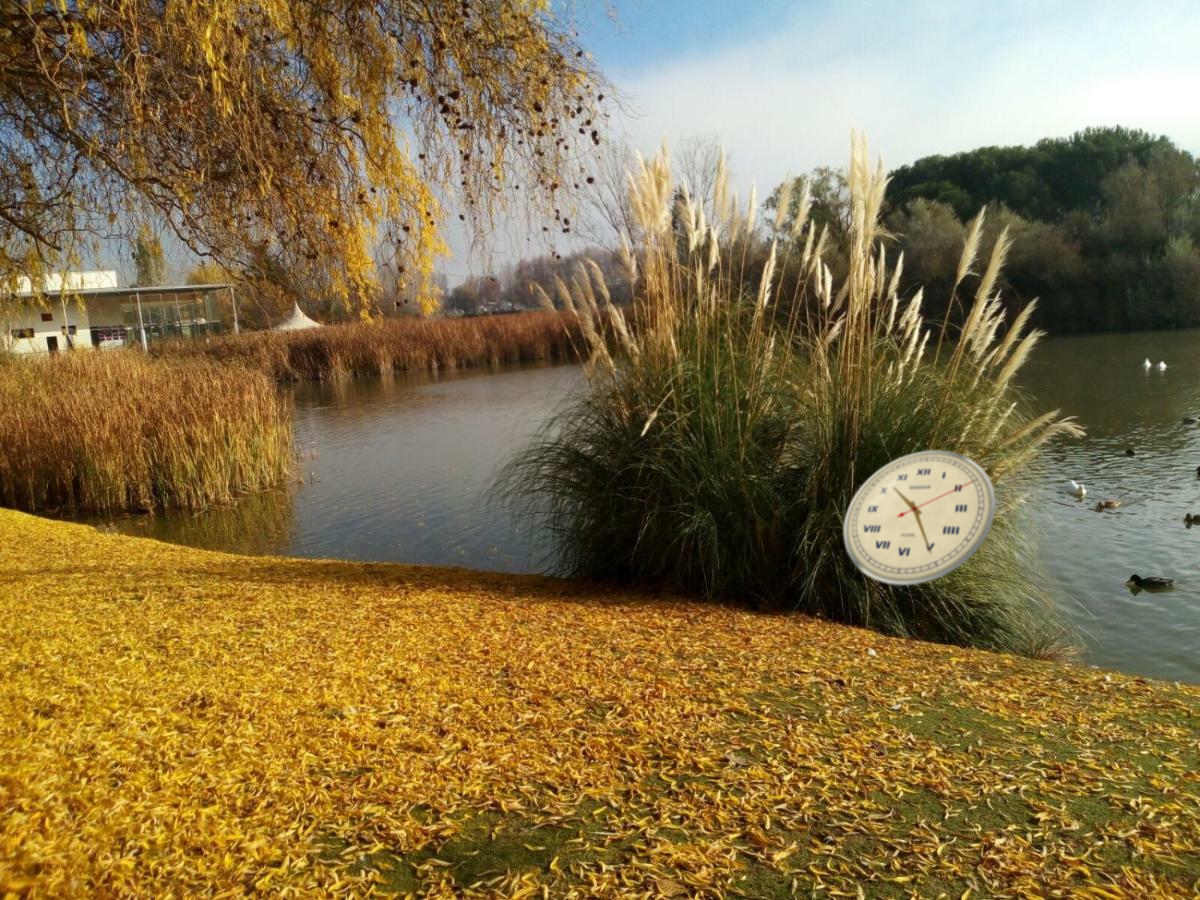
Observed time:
10:25:10
